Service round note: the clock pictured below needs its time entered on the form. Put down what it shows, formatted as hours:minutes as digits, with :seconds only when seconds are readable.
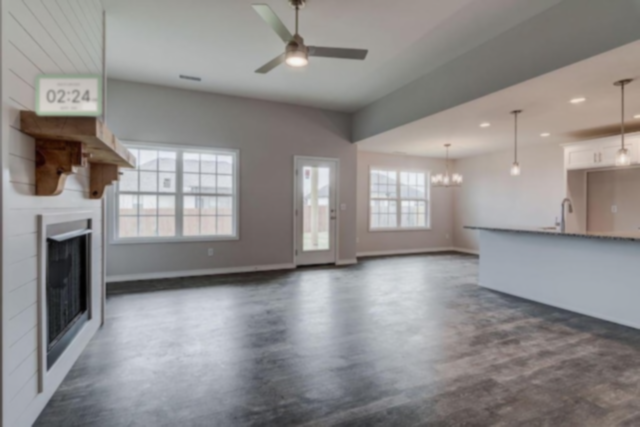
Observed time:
2:24
